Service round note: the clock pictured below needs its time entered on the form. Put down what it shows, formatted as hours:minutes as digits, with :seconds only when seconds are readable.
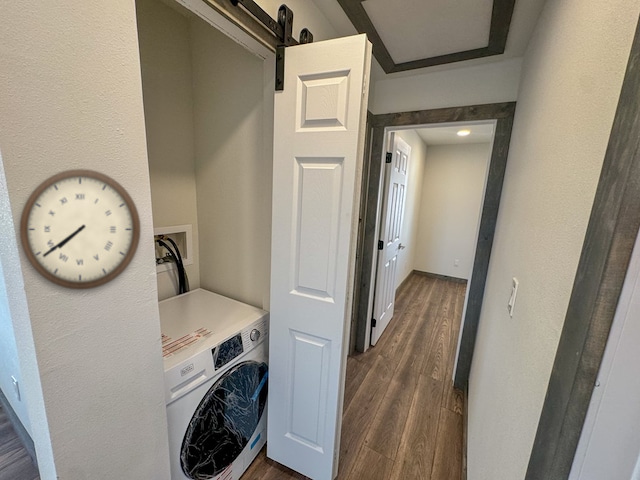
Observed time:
7:39
